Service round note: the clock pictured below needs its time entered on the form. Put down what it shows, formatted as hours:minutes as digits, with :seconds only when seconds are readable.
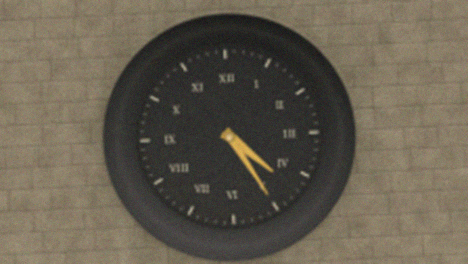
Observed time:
4:25
